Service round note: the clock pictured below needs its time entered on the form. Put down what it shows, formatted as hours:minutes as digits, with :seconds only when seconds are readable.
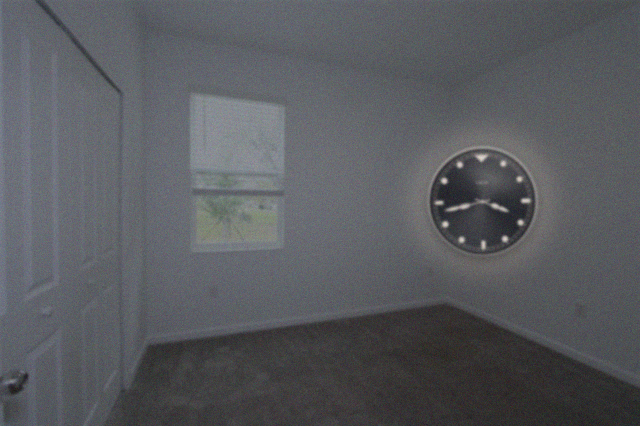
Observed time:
3:43
